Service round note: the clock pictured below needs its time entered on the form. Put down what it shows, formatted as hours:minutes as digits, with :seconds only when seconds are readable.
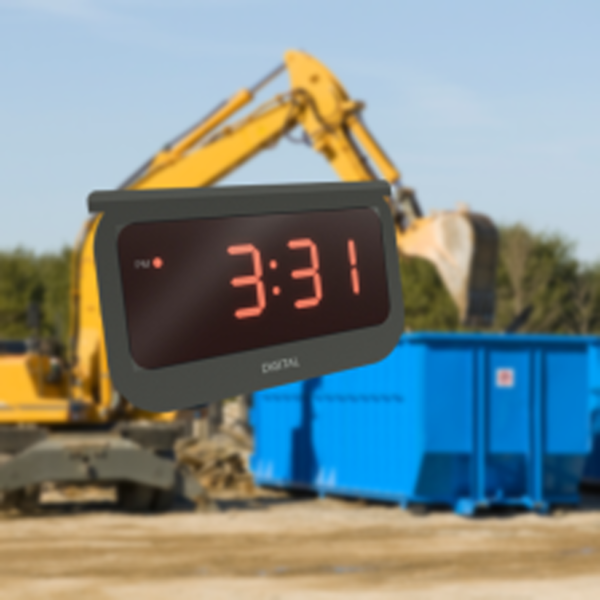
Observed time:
3:31
